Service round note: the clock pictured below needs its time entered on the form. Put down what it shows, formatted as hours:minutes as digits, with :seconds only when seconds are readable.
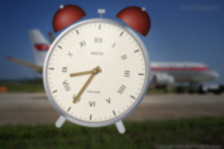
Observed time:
8:35
